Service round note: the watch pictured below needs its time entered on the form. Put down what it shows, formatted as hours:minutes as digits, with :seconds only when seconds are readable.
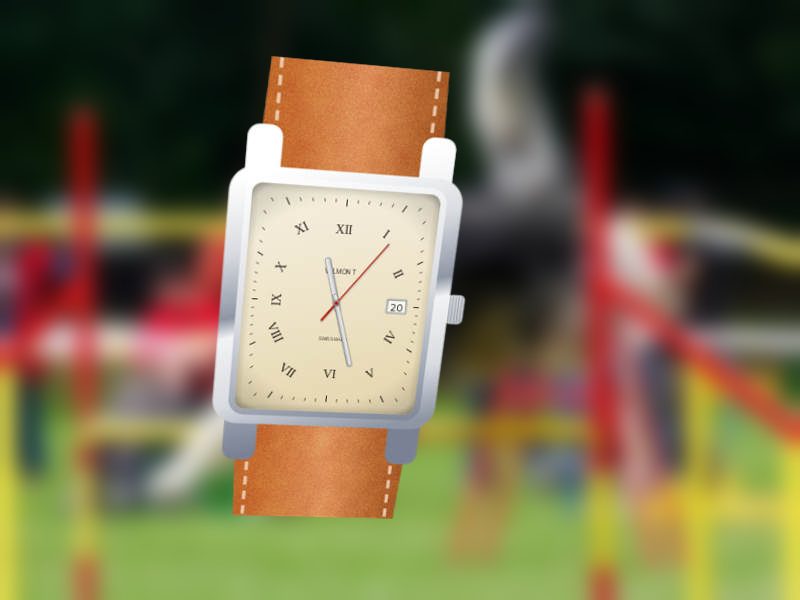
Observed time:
11:27:06
